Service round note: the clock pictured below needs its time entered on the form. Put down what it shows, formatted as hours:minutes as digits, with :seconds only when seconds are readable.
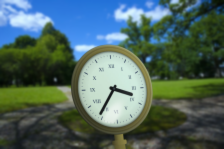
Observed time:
3:36
